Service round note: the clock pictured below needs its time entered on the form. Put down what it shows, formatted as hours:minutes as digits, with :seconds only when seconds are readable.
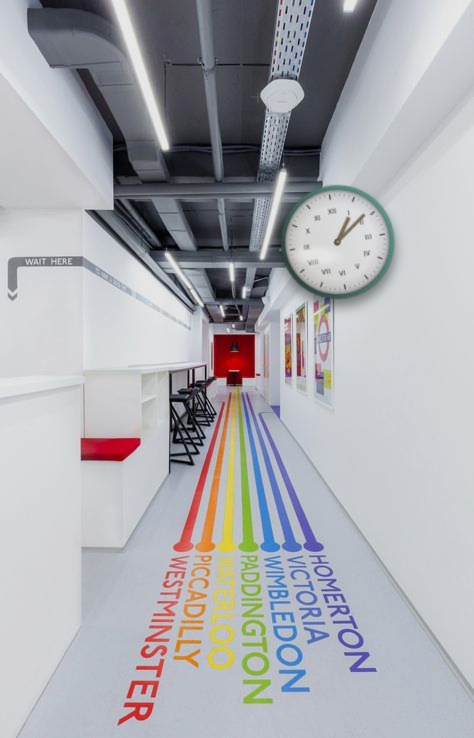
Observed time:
1:09
